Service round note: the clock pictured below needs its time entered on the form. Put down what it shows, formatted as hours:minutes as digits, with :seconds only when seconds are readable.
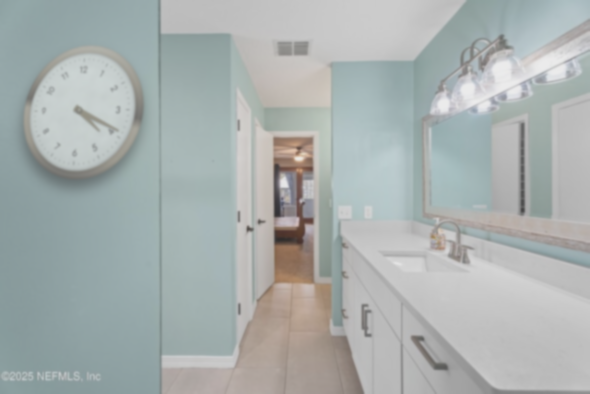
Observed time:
4:19
